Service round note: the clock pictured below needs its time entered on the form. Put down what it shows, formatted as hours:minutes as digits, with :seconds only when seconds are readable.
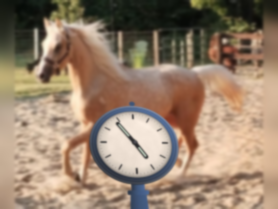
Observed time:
4:54
